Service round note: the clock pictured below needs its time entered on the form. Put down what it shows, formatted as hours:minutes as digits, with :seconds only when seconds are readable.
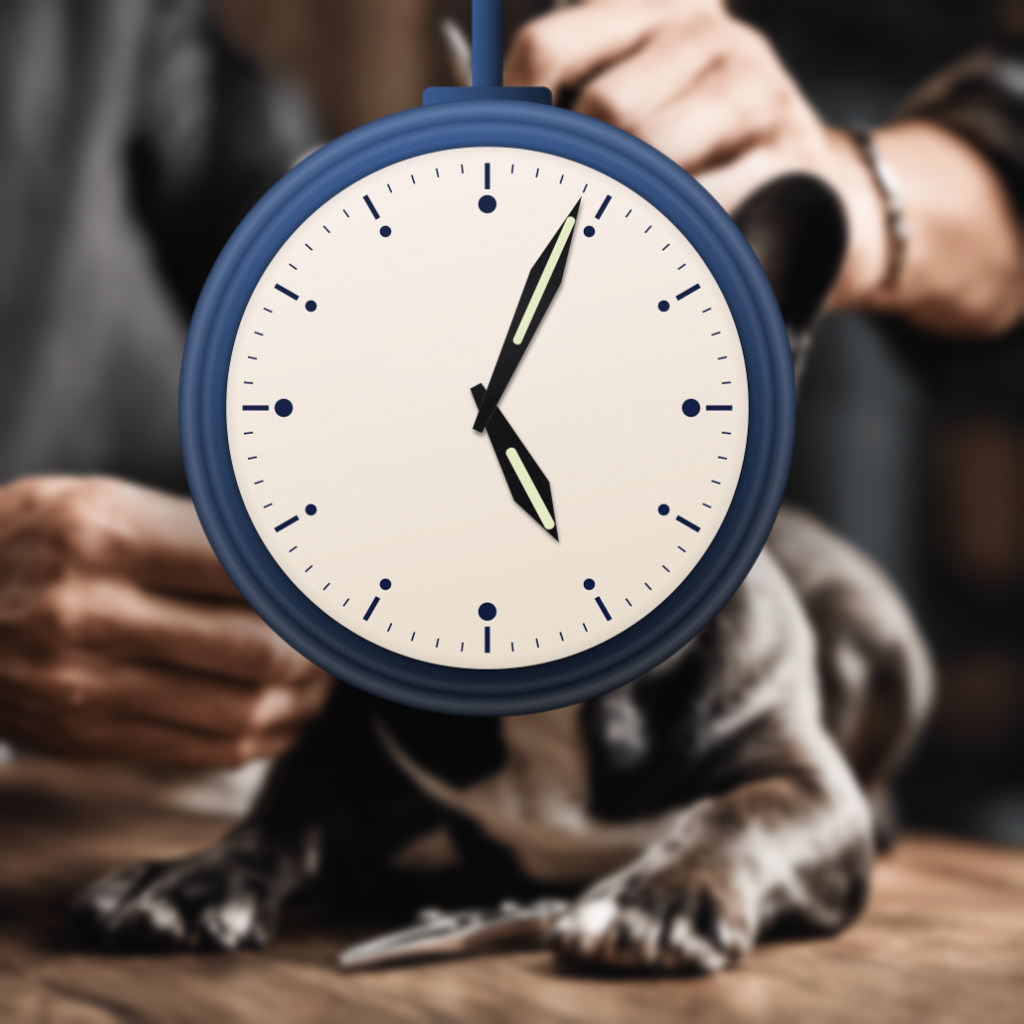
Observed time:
5:04
